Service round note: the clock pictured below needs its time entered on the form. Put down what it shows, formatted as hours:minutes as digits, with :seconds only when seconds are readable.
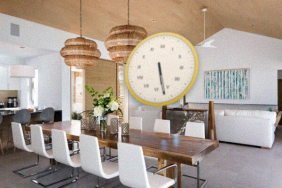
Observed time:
5:27
